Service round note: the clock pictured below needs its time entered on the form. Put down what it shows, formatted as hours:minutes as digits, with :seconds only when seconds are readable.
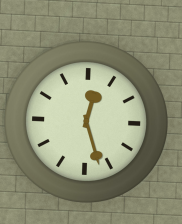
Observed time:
12:27
